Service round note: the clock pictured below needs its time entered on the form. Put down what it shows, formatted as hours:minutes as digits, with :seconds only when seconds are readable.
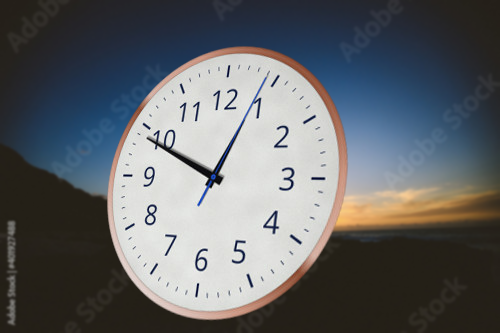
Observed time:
12:49:04
